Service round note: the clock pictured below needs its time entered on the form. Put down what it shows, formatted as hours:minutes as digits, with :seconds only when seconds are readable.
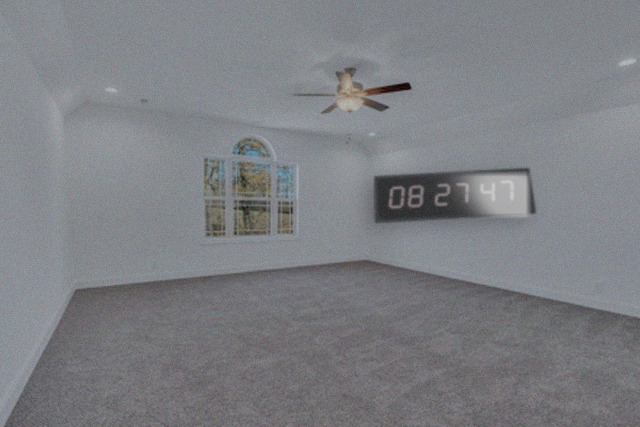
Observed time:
8:27:47
